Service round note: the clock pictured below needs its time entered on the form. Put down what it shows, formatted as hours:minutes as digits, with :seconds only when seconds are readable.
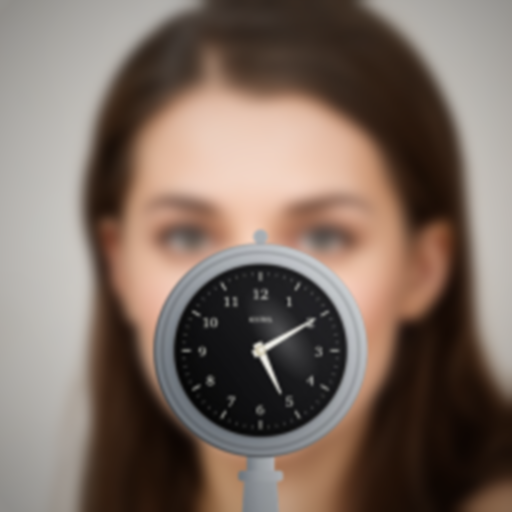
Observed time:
5:10
